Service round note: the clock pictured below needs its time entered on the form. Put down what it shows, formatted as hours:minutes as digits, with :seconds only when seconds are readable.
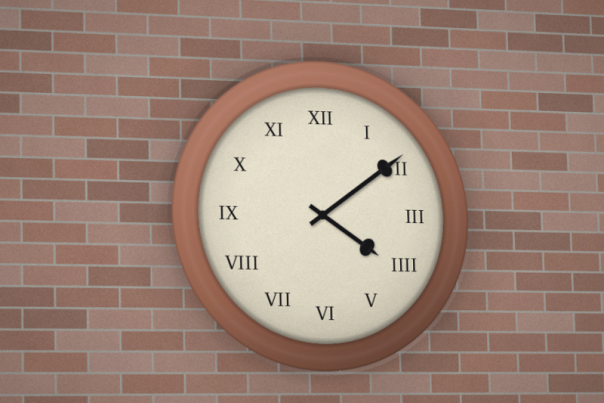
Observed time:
4:09
